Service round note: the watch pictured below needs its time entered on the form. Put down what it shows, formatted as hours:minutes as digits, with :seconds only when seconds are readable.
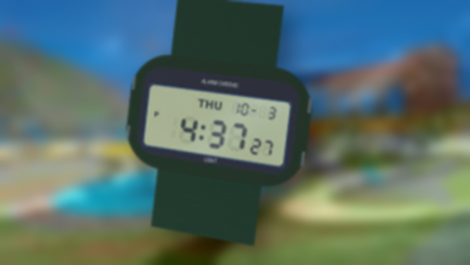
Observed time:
4:37:27
